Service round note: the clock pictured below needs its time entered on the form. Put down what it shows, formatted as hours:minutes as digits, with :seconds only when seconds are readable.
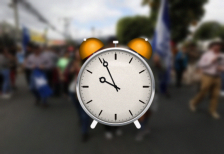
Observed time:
9:56
